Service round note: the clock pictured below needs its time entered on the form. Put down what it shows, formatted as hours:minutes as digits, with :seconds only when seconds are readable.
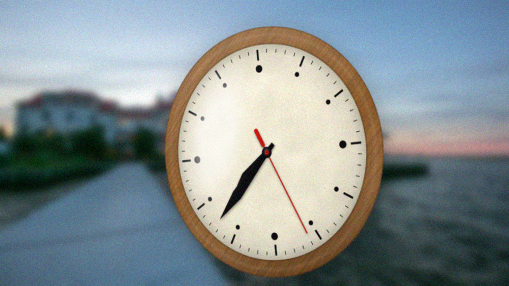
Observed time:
7:37:26
